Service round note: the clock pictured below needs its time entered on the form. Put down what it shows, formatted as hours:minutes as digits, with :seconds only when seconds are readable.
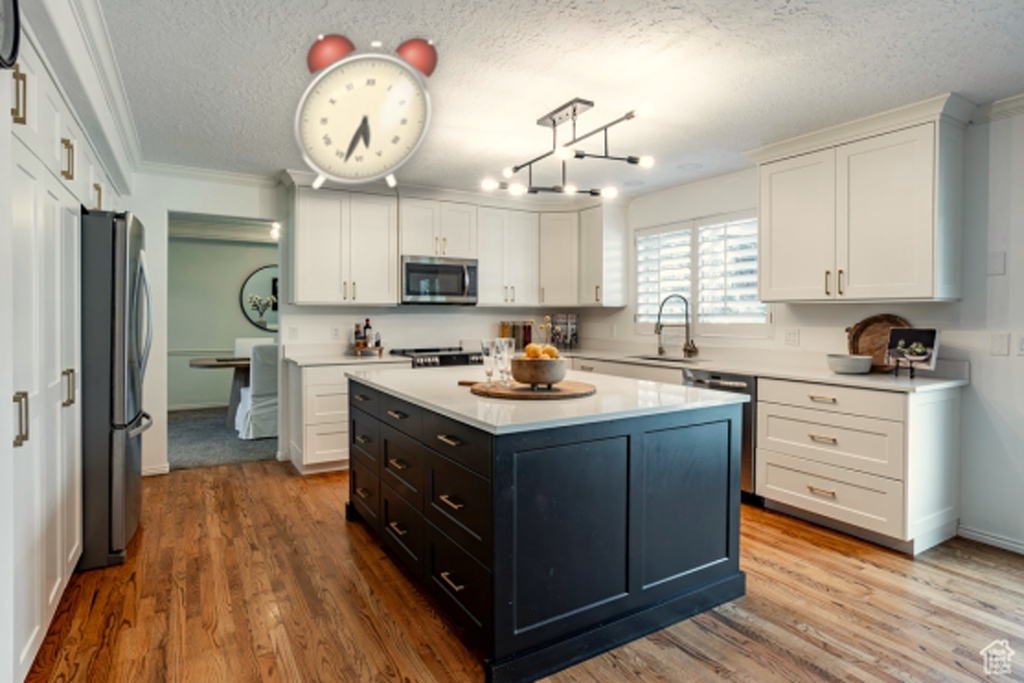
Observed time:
5:33
